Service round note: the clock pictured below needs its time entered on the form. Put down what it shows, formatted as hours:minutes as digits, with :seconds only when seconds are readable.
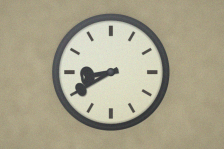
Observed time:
8:40
